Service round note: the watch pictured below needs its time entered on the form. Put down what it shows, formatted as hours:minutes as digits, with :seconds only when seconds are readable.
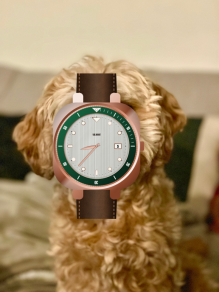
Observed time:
8:37
